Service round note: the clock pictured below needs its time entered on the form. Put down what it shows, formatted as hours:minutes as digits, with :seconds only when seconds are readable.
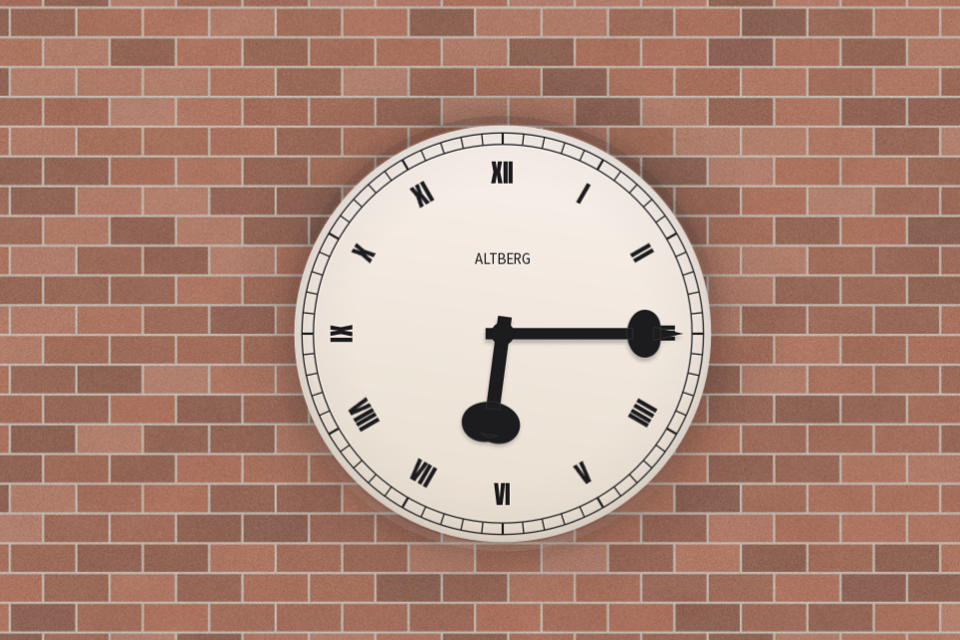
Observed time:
6:15
